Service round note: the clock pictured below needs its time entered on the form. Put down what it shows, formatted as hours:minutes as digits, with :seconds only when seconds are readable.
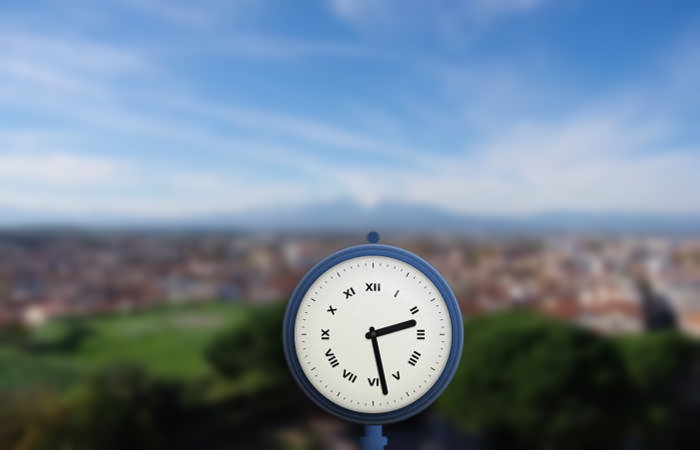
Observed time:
2:28
